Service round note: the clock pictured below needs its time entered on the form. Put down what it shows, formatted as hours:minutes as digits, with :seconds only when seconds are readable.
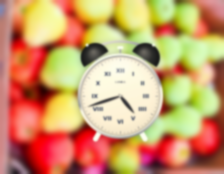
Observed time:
4:42
